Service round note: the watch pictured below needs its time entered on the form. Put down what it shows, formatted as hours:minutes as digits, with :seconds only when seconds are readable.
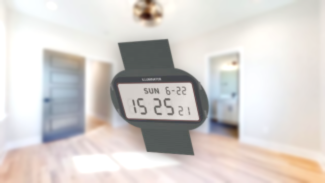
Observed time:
15:25:21
